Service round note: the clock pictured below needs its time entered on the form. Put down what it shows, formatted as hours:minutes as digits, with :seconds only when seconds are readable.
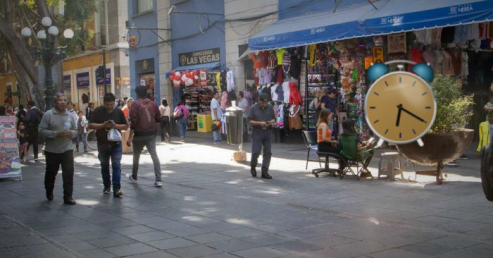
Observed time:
6:20
